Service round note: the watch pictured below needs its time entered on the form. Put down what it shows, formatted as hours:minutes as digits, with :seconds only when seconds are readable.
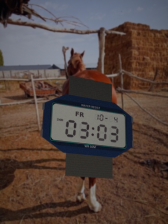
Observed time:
3:03
